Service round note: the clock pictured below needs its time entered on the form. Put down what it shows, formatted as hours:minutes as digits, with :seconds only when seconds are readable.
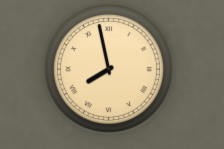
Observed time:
7:58
